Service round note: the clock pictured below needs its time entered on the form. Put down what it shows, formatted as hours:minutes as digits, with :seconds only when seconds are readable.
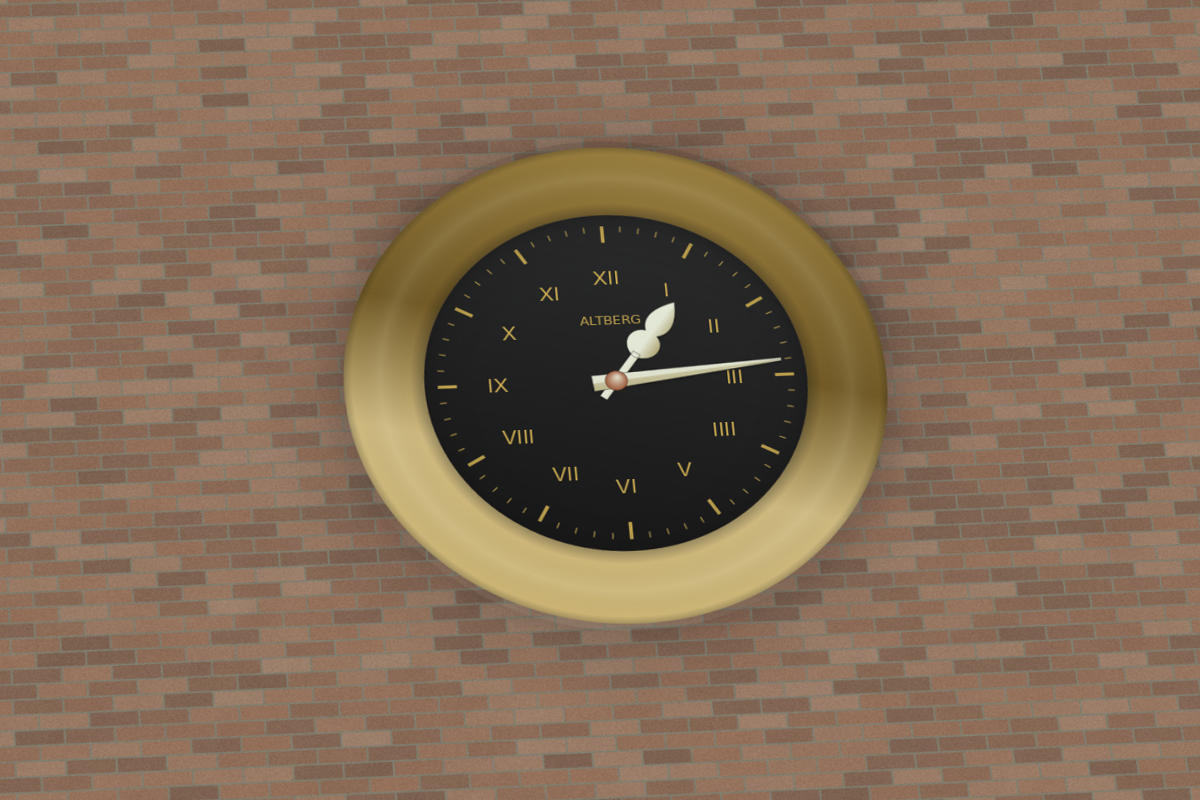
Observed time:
1:14
